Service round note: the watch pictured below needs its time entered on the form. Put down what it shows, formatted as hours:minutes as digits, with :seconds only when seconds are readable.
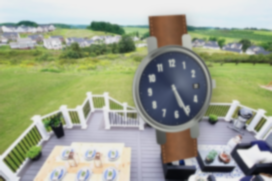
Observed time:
5:26
